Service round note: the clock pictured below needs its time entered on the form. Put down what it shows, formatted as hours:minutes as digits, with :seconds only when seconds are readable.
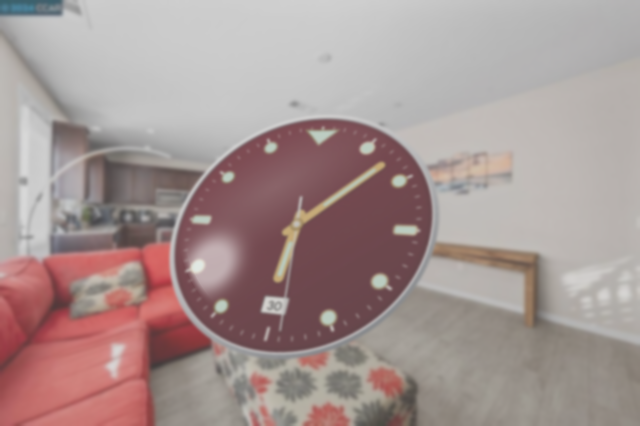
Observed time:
6:07:29
